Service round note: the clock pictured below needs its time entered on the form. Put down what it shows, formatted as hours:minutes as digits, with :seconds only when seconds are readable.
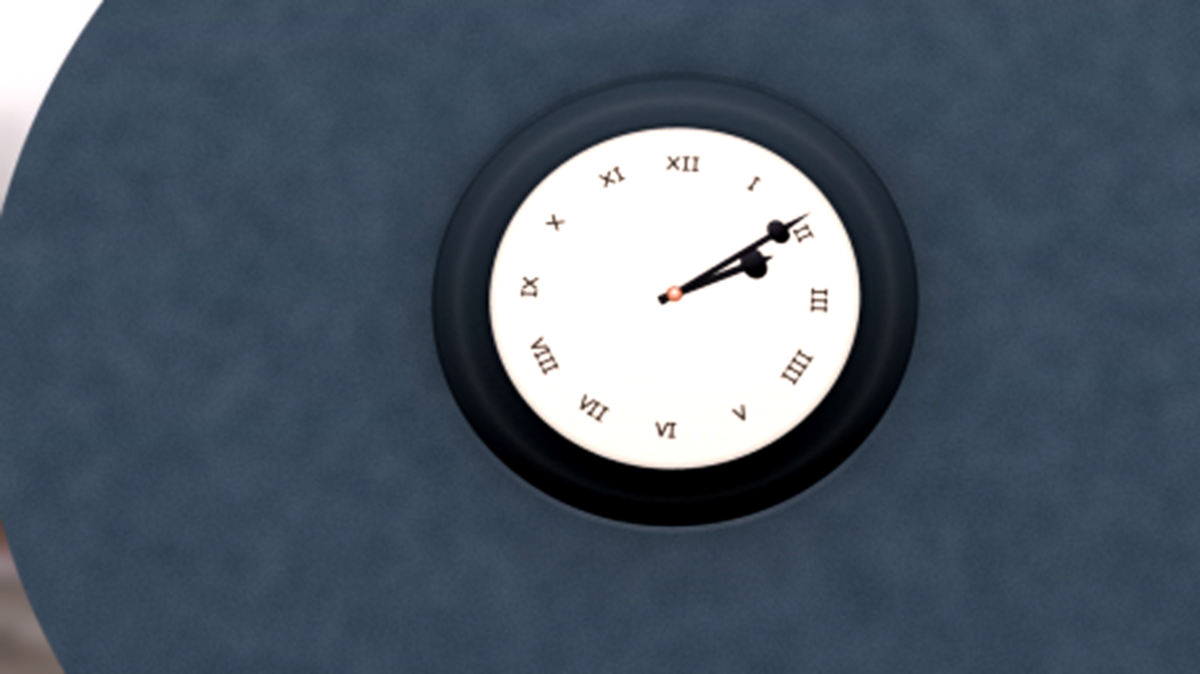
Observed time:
2:09
